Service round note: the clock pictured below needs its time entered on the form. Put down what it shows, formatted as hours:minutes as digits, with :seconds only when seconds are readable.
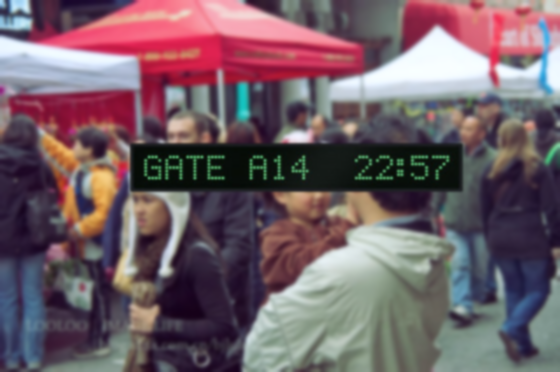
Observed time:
22:57
